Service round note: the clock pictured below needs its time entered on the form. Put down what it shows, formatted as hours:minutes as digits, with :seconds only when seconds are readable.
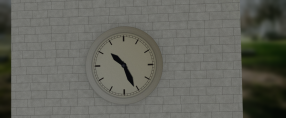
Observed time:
10:26
